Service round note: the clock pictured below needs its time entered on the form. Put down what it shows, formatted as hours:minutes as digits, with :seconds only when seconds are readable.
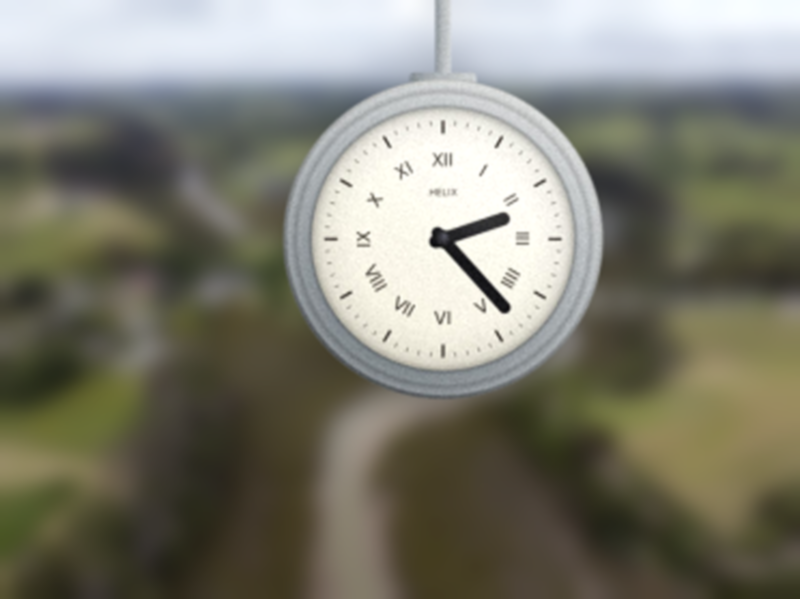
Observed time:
2:23
